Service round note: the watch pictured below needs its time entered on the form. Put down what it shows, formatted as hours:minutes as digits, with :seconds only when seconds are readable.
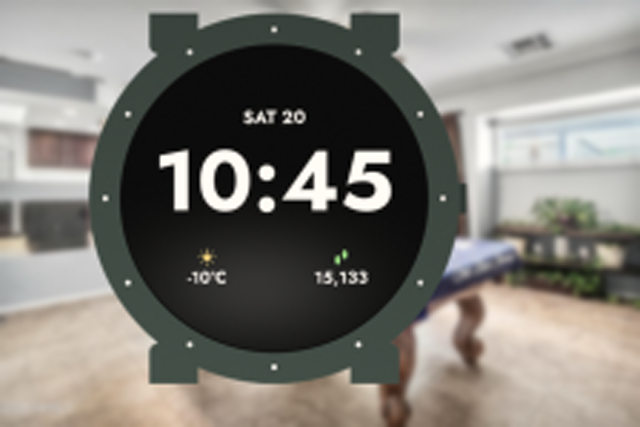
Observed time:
10:45
